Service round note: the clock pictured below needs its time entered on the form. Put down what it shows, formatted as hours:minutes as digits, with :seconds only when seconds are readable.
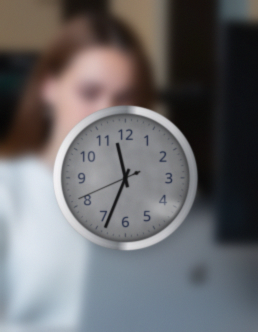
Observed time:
11:33:41
